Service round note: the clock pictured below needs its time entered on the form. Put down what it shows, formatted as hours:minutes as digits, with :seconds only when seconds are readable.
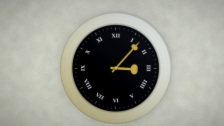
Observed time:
3:07
